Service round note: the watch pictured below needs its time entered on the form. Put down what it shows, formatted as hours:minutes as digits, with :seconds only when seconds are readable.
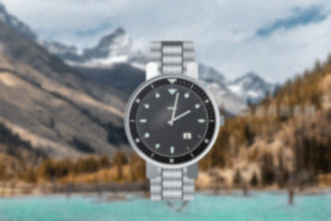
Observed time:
2:02
